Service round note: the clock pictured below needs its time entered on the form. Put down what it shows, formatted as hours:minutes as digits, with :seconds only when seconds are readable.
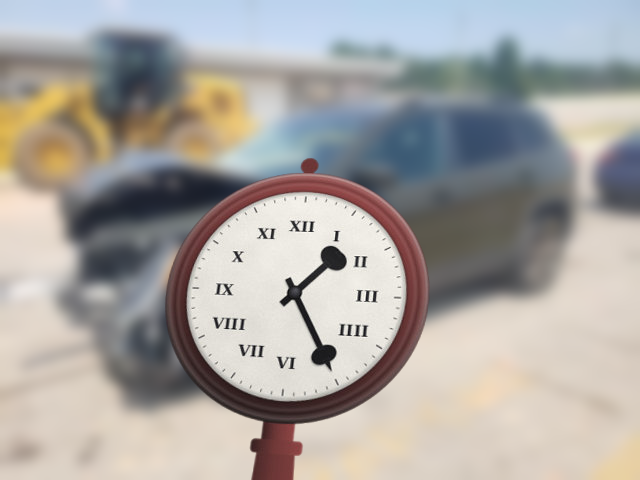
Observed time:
1:25
